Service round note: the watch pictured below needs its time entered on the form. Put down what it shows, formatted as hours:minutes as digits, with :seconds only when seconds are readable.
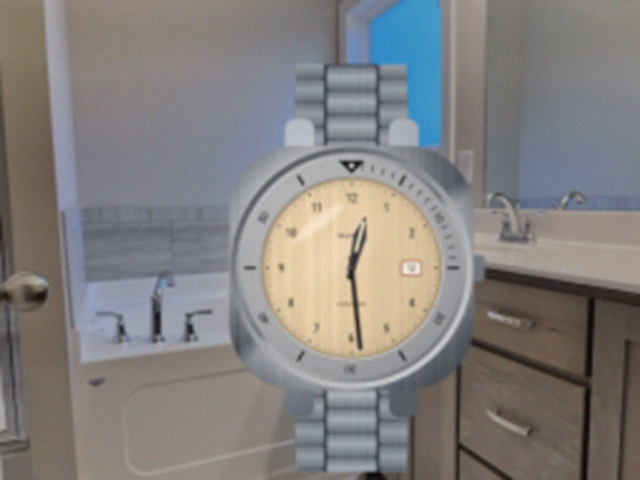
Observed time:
12:29
